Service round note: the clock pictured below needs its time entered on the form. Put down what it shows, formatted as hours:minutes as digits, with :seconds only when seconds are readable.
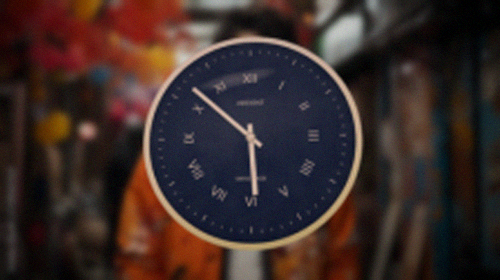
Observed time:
5:52
